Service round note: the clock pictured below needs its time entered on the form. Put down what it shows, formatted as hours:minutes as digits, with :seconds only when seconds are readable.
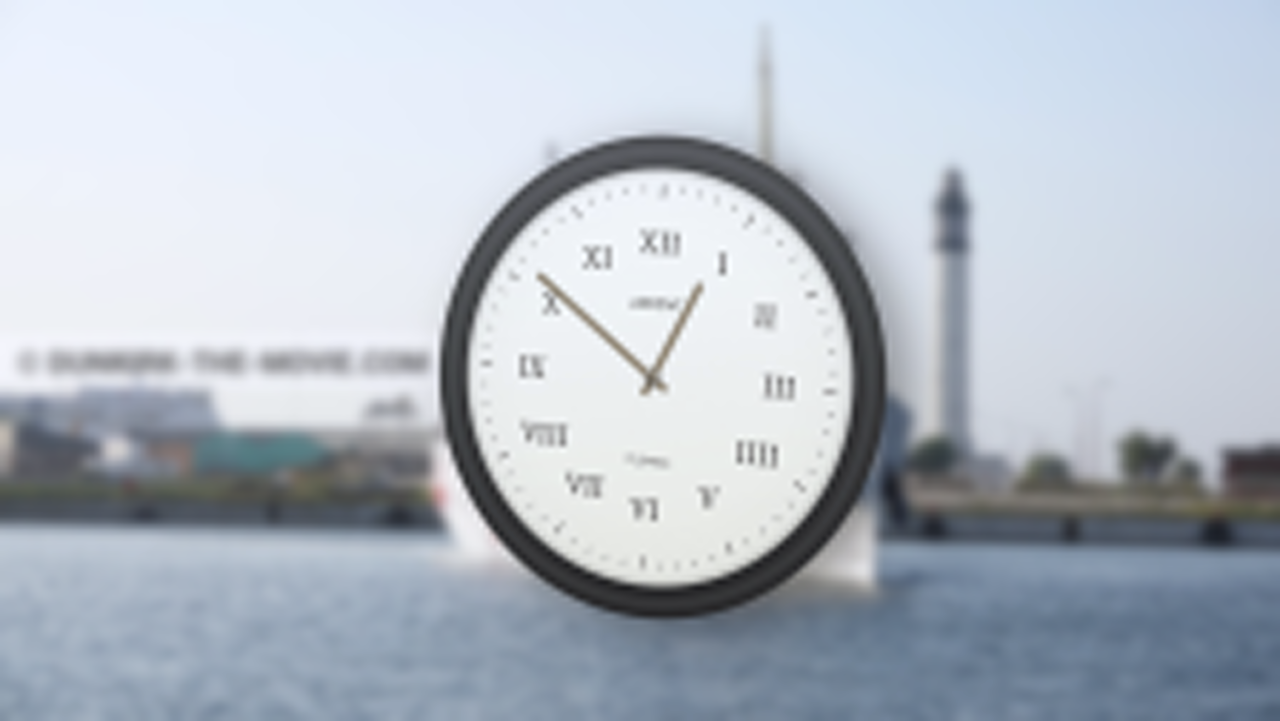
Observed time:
12:51
